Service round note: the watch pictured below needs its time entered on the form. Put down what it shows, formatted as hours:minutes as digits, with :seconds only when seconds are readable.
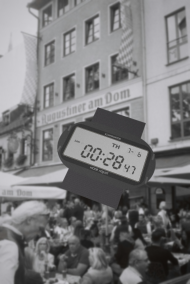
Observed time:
0:28:47
